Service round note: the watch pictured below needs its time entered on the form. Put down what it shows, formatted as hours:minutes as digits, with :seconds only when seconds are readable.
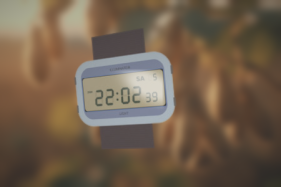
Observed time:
22:02:39
